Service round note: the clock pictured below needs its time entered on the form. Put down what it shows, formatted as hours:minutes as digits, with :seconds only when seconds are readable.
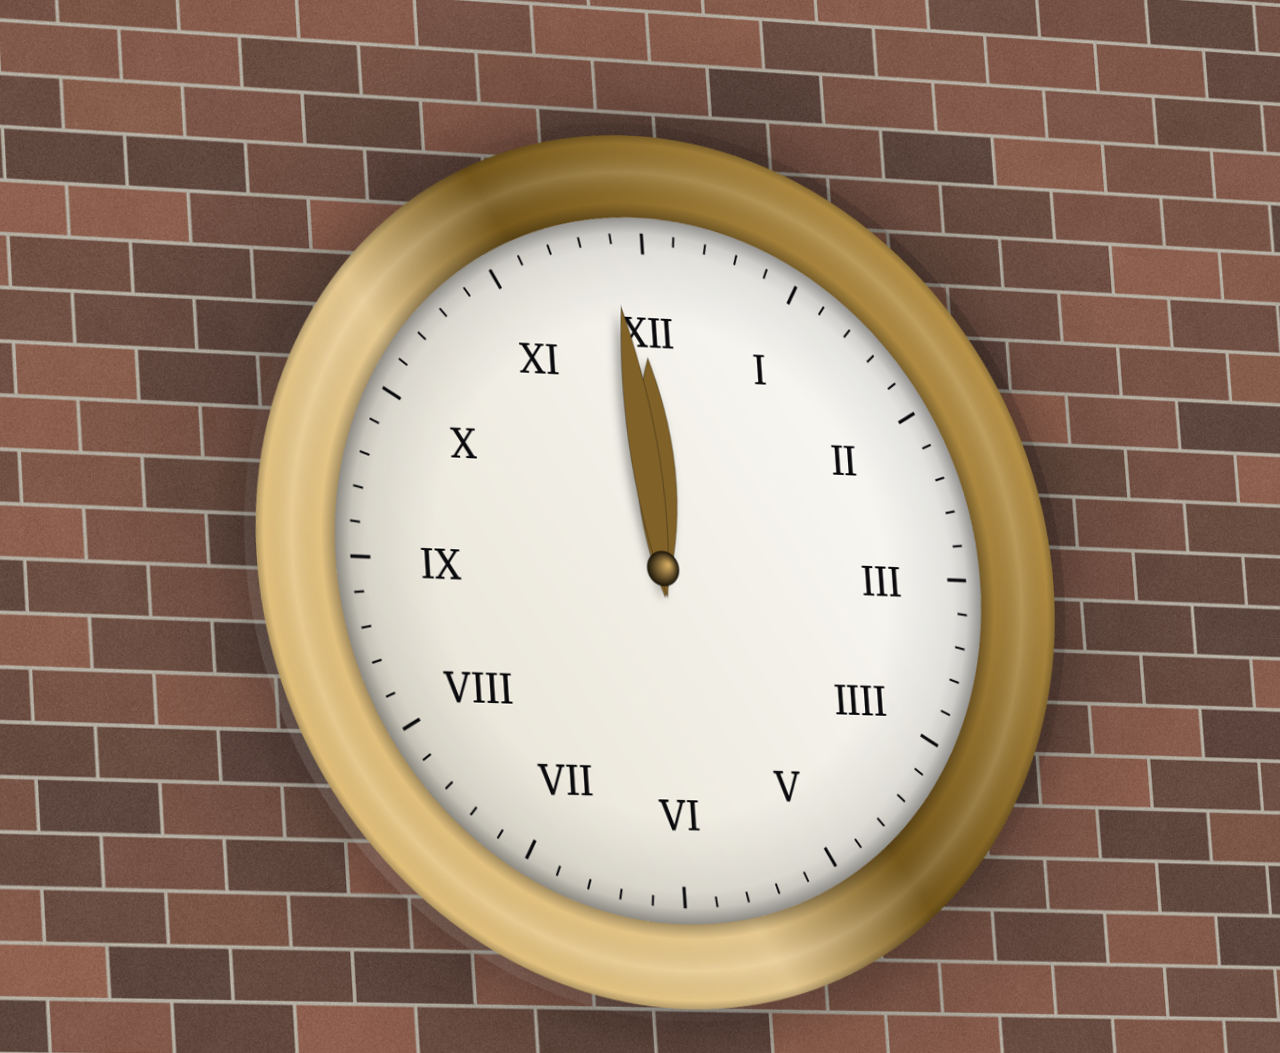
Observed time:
11:59
